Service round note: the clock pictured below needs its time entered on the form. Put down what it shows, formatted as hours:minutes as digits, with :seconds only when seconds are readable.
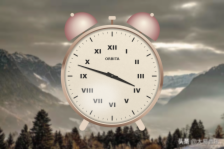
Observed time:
3:48
